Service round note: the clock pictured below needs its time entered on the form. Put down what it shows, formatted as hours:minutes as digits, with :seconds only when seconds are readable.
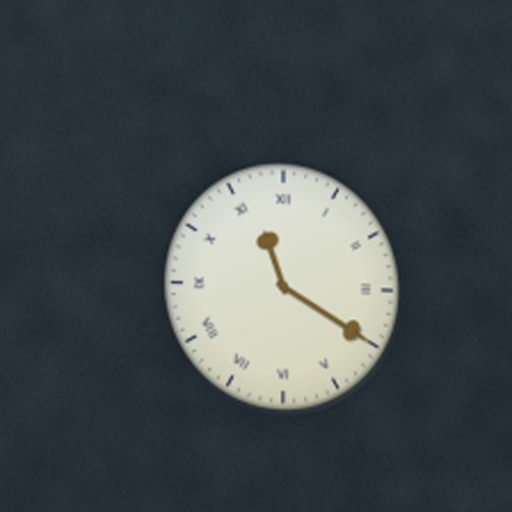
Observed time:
11:20
